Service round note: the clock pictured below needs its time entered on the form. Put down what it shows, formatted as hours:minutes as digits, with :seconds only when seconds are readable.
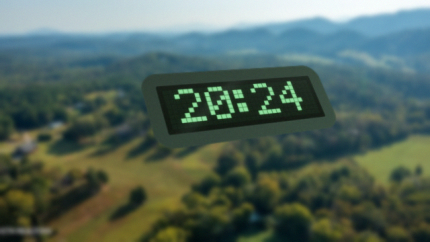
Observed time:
20:24
